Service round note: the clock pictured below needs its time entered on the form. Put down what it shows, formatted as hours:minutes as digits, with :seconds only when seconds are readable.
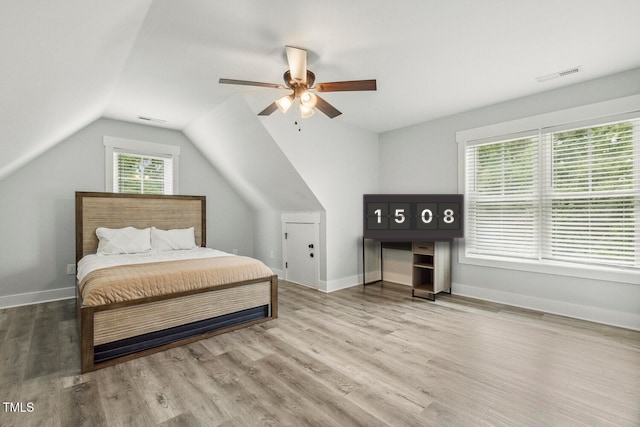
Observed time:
15:08
